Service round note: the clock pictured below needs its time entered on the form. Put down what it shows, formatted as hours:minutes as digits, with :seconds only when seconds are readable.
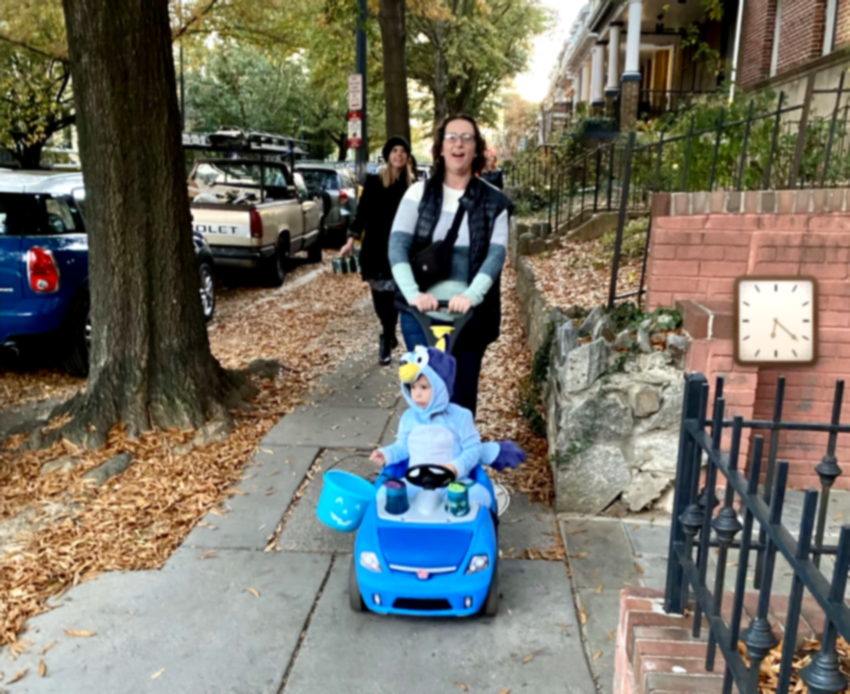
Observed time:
6:22
